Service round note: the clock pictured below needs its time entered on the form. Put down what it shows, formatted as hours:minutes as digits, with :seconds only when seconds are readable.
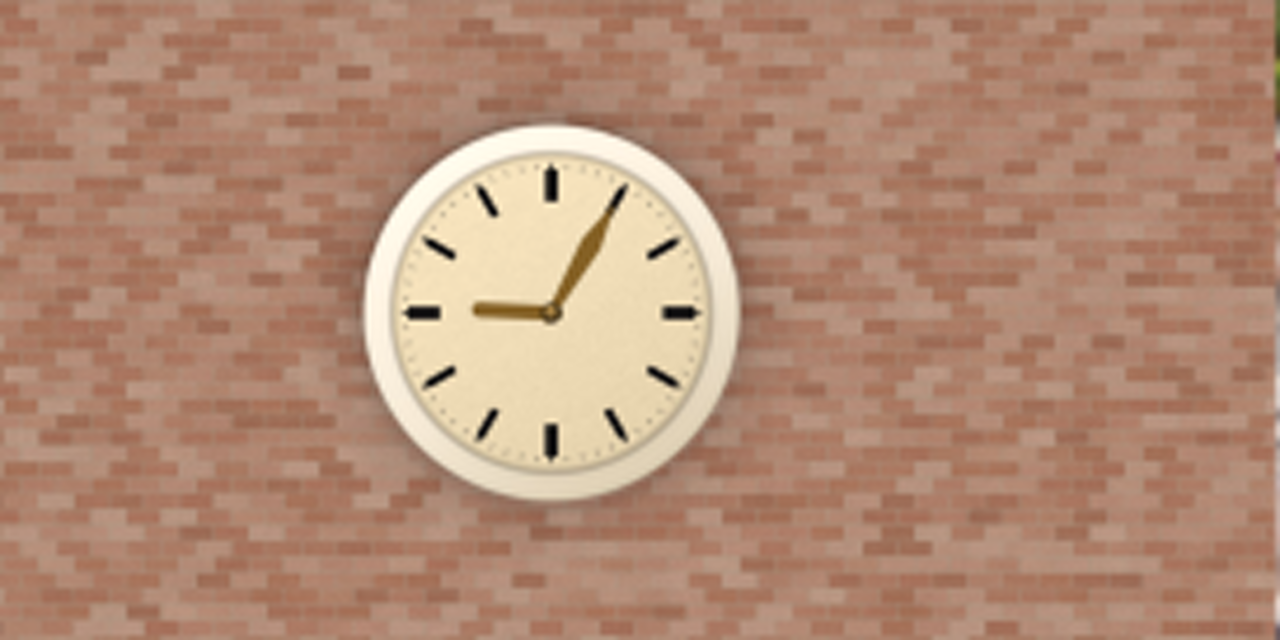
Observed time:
9:05
